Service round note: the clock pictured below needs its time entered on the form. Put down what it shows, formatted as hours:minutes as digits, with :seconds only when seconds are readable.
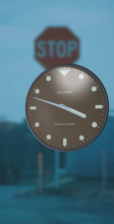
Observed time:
3:48
